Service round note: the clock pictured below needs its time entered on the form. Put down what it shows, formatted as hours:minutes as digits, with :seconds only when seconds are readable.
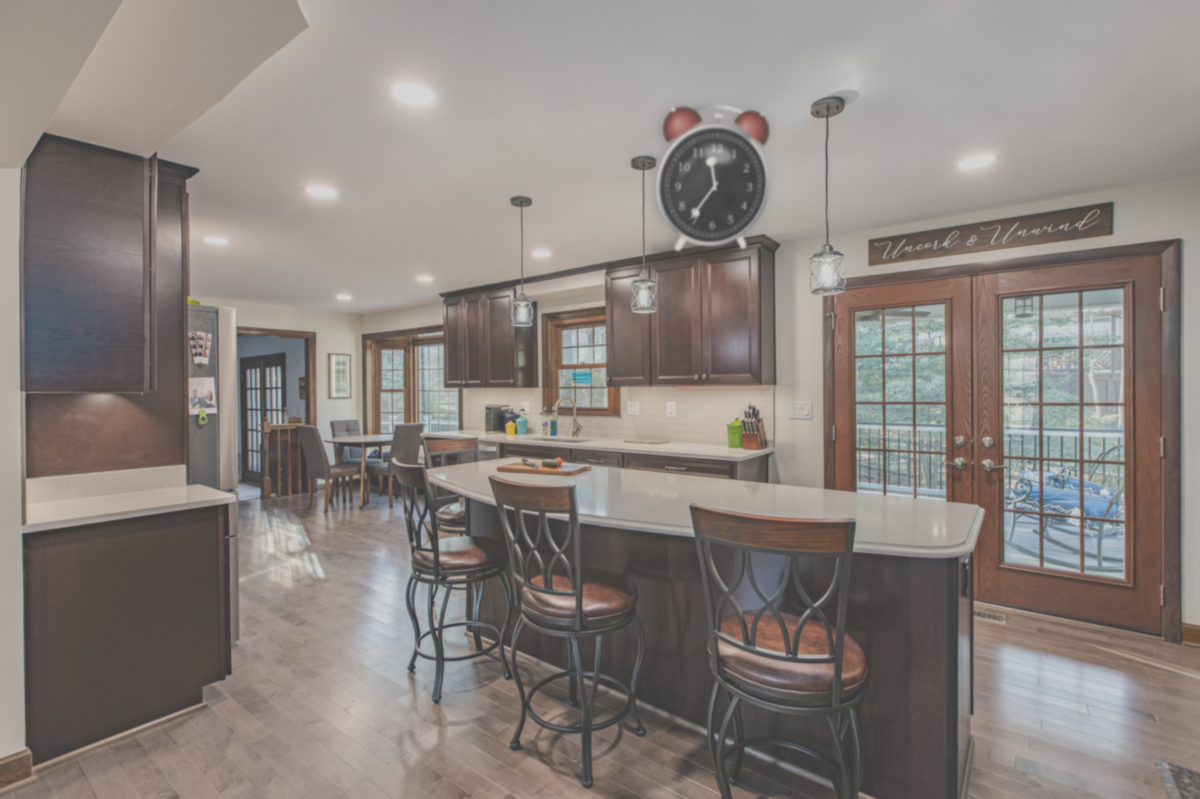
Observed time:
11:36
